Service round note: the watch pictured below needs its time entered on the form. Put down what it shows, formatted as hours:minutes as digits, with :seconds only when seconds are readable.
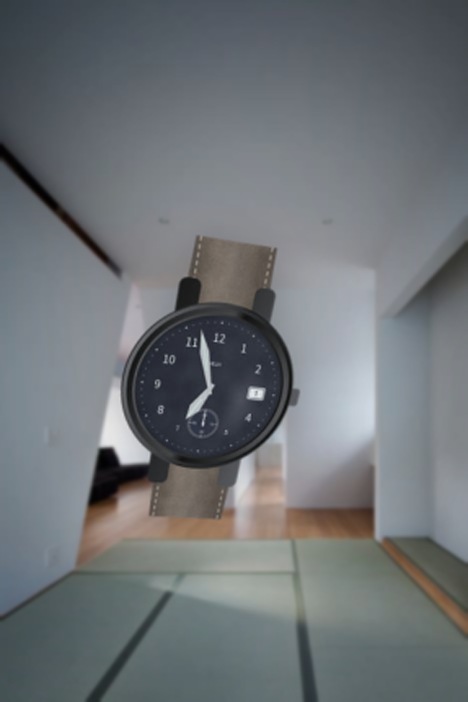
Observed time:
6:57
